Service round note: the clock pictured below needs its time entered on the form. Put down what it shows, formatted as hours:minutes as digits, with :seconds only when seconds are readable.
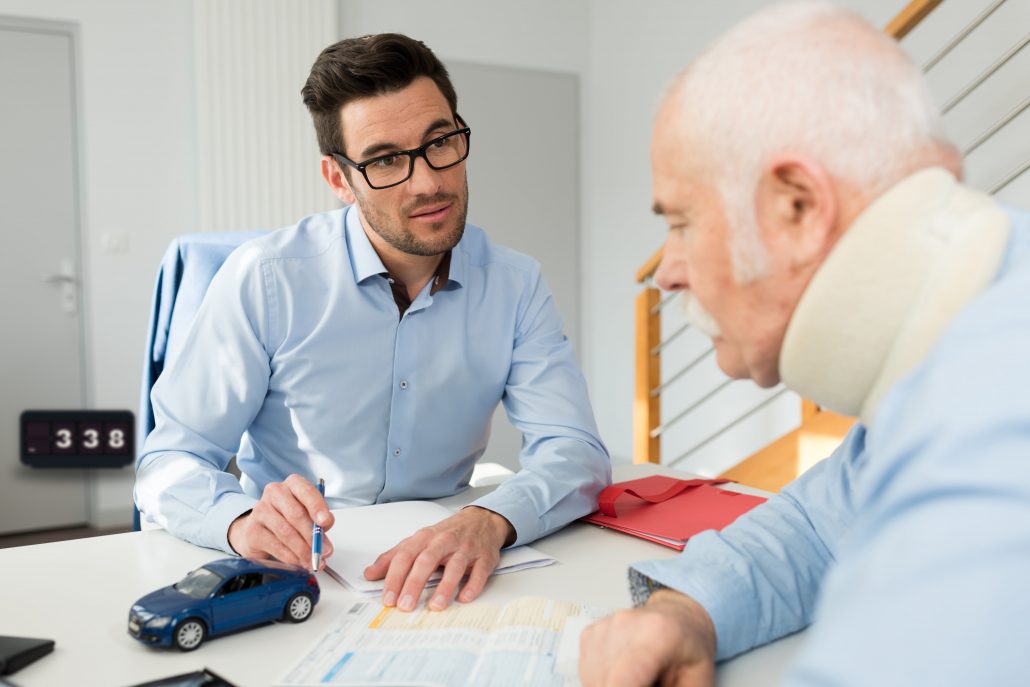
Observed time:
3:38
